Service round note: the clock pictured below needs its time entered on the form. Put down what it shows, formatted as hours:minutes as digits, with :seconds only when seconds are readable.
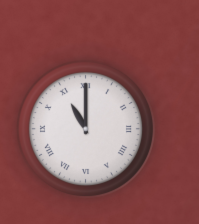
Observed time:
11:00
